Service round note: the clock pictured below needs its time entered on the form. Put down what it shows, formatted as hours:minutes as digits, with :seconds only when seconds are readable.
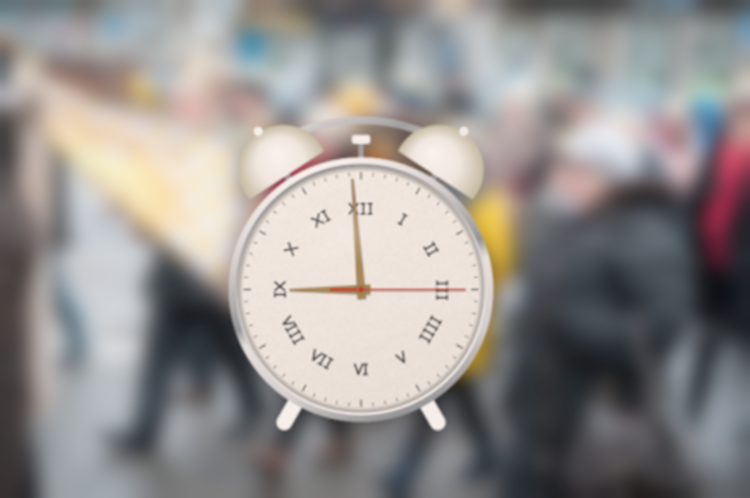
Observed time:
8:59:15
